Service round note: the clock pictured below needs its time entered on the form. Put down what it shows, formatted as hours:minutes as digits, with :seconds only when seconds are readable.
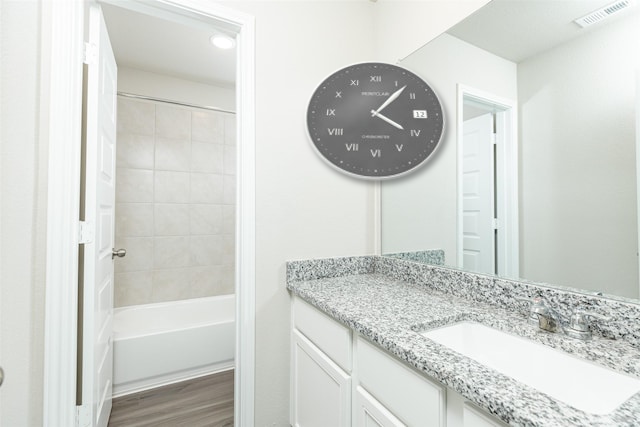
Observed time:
4:07
